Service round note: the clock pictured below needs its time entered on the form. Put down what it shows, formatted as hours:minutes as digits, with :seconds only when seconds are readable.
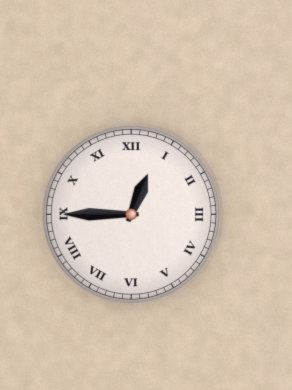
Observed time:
12:45
